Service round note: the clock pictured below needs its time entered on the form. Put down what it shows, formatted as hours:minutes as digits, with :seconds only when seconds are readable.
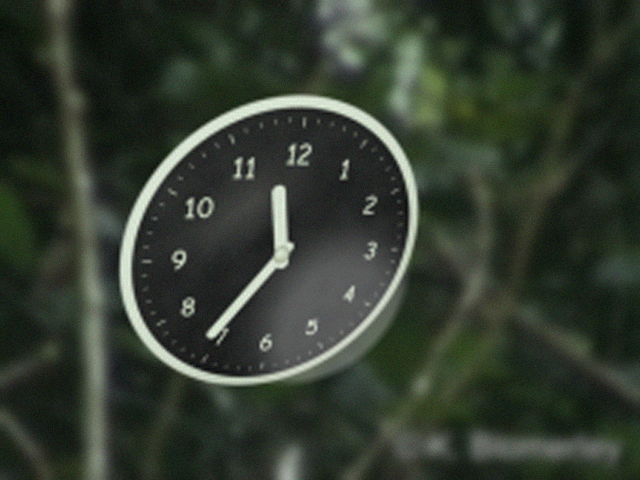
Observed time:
11:36
